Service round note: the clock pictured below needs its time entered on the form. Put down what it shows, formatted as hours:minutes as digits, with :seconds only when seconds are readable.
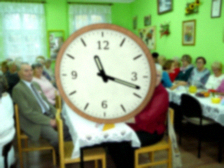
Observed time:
11:18
